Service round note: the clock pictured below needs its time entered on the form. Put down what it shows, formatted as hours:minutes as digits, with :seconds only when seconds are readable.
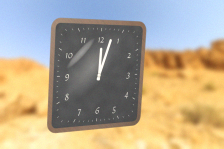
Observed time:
12:03
